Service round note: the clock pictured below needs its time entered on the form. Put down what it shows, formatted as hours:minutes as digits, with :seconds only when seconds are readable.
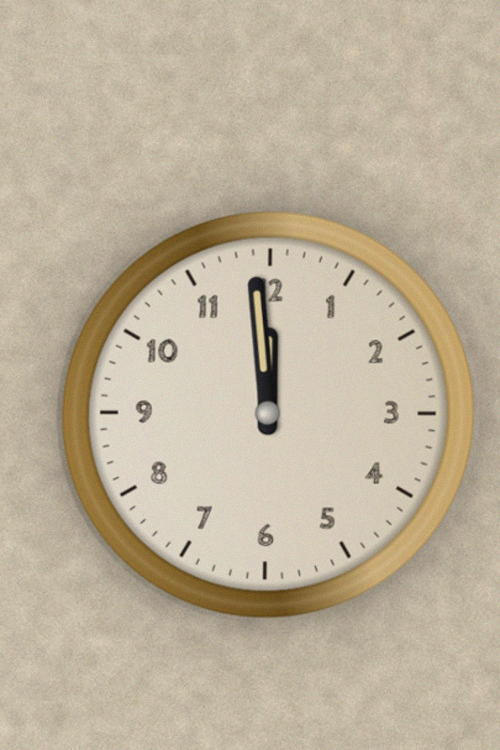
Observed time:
11:59
